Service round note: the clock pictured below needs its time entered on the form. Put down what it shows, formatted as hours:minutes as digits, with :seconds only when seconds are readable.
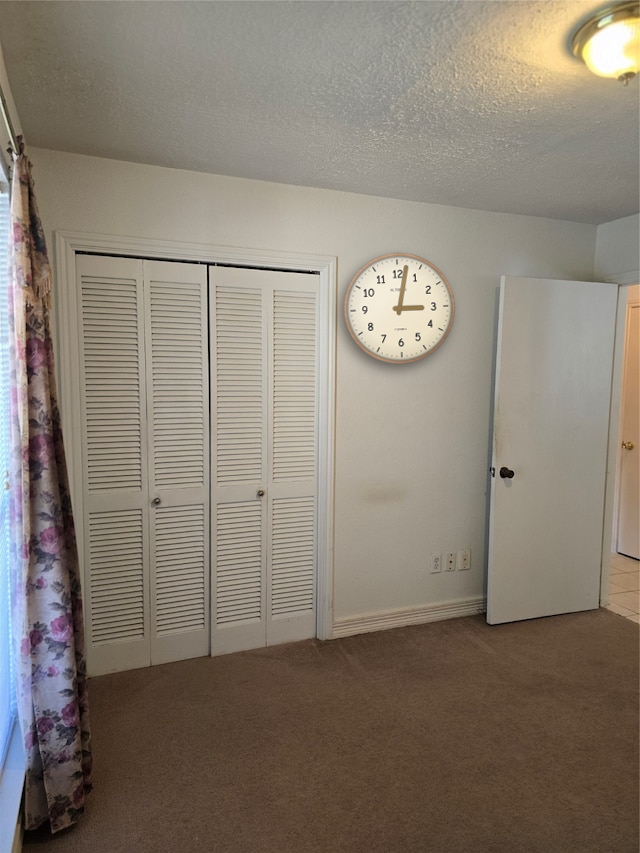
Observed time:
3:02
